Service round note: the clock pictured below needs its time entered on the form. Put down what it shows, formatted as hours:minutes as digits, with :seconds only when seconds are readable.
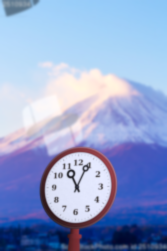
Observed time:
11:04
